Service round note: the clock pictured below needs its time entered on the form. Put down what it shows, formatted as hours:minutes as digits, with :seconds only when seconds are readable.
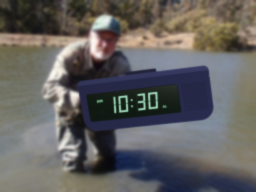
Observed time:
10:30
